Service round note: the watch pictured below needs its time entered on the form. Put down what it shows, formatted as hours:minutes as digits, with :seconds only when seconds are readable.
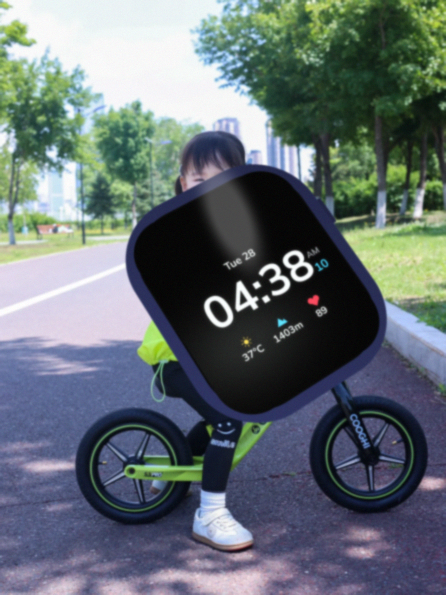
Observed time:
4:38:10
